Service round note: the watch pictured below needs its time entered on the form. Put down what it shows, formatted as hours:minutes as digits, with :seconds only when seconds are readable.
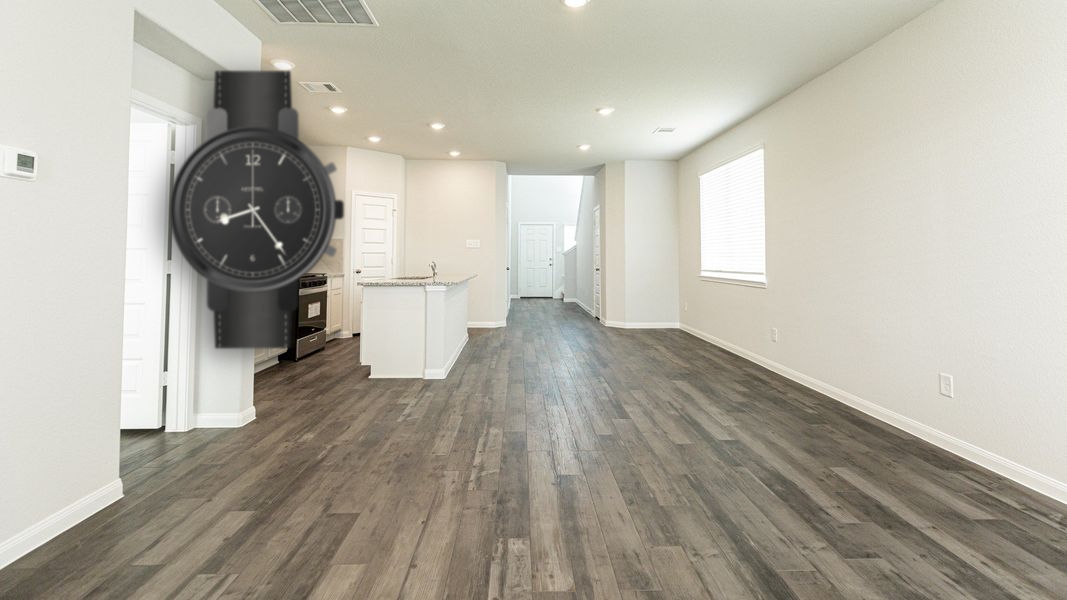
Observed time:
8:24
